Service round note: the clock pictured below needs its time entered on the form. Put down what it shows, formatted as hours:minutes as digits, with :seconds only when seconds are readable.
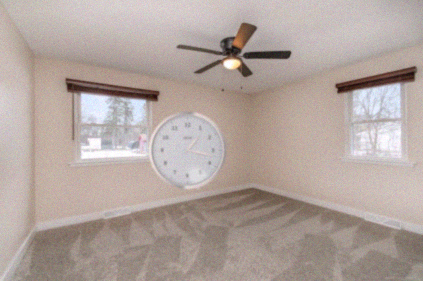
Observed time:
1:17
